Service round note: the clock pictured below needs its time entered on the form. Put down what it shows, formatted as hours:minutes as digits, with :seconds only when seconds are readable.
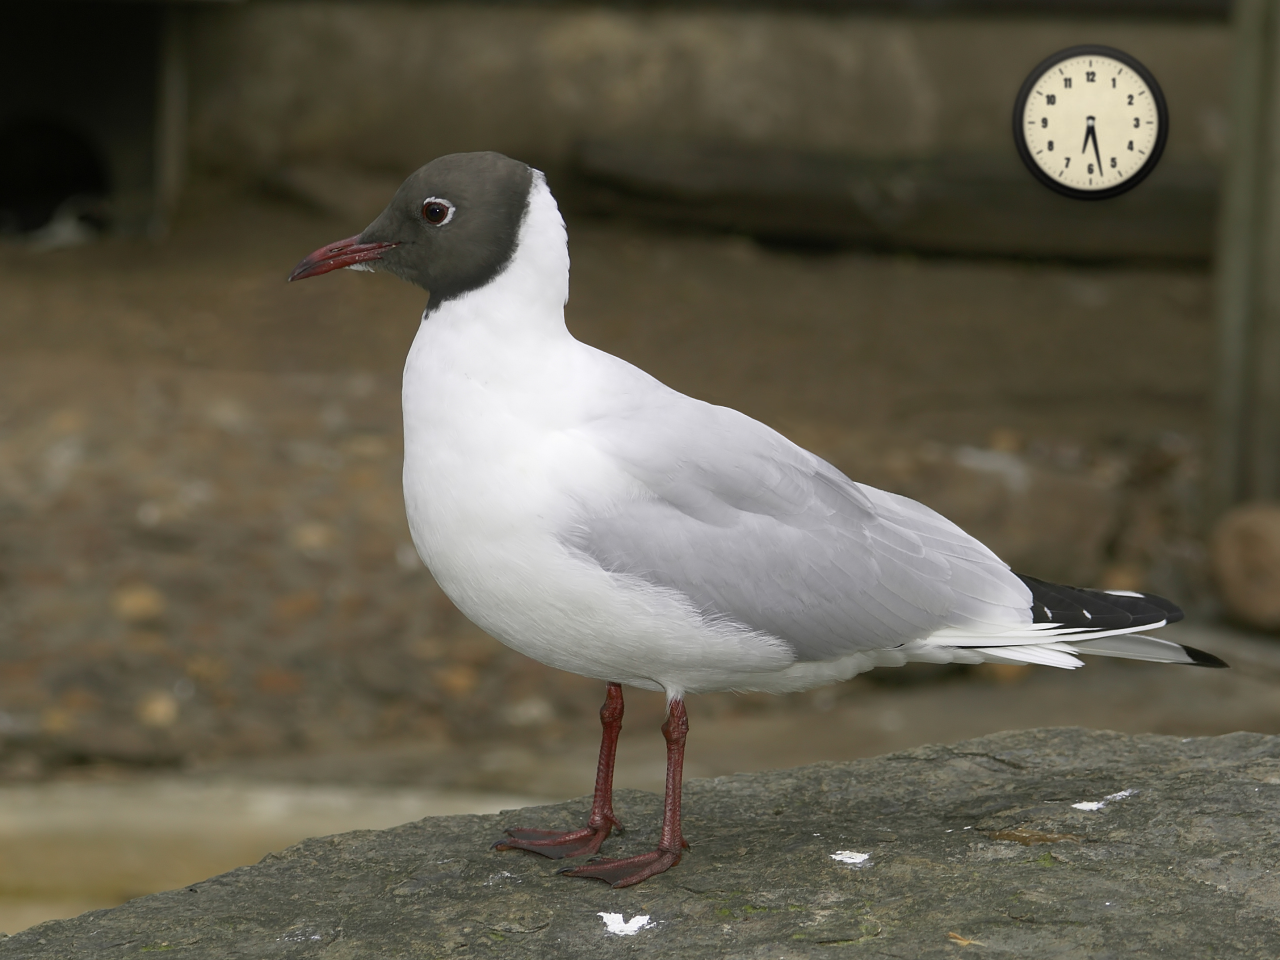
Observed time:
6:28
